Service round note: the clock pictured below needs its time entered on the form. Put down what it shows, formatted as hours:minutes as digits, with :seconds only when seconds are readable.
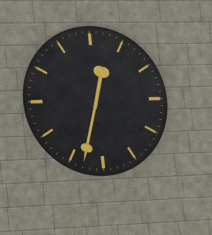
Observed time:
12:33
